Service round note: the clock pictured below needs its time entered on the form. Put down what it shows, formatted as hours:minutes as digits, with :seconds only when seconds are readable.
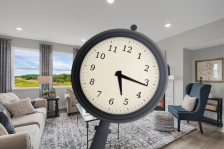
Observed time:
5:16
